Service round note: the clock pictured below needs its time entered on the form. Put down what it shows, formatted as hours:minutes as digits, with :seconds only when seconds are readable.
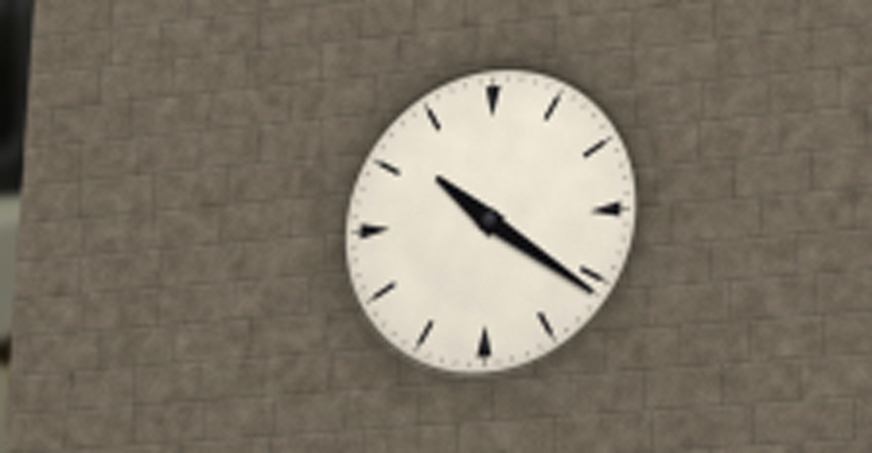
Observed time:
10:21
